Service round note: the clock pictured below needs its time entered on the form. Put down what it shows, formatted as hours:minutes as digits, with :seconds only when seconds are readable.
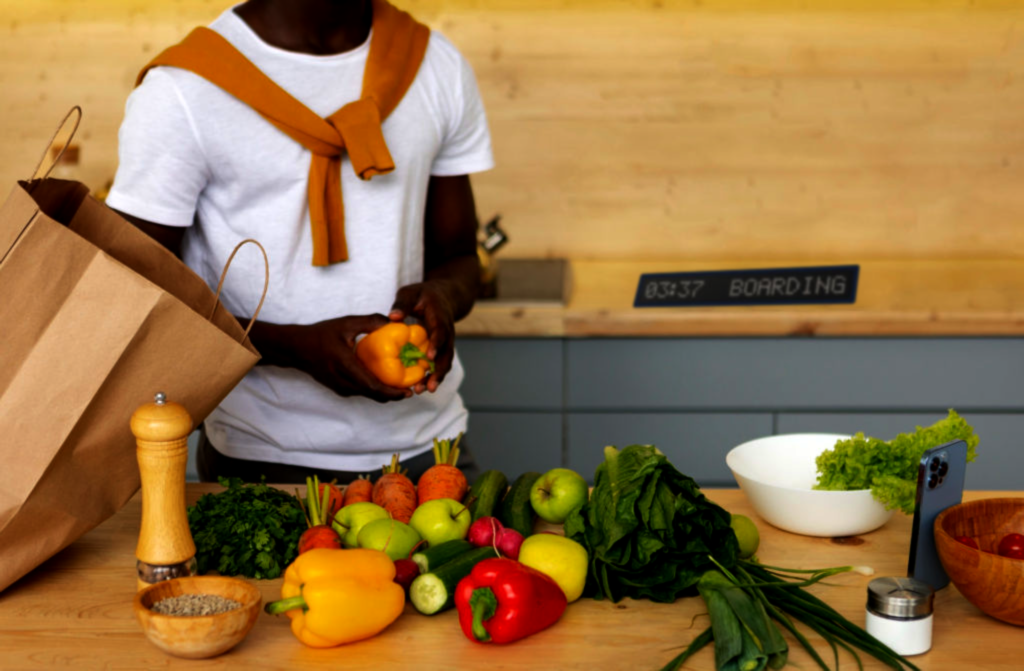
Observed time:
3:37
